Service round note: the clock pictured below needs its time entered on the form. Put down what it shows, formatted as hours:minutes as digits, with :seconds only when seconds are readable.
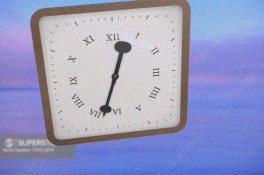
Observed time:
12:33
